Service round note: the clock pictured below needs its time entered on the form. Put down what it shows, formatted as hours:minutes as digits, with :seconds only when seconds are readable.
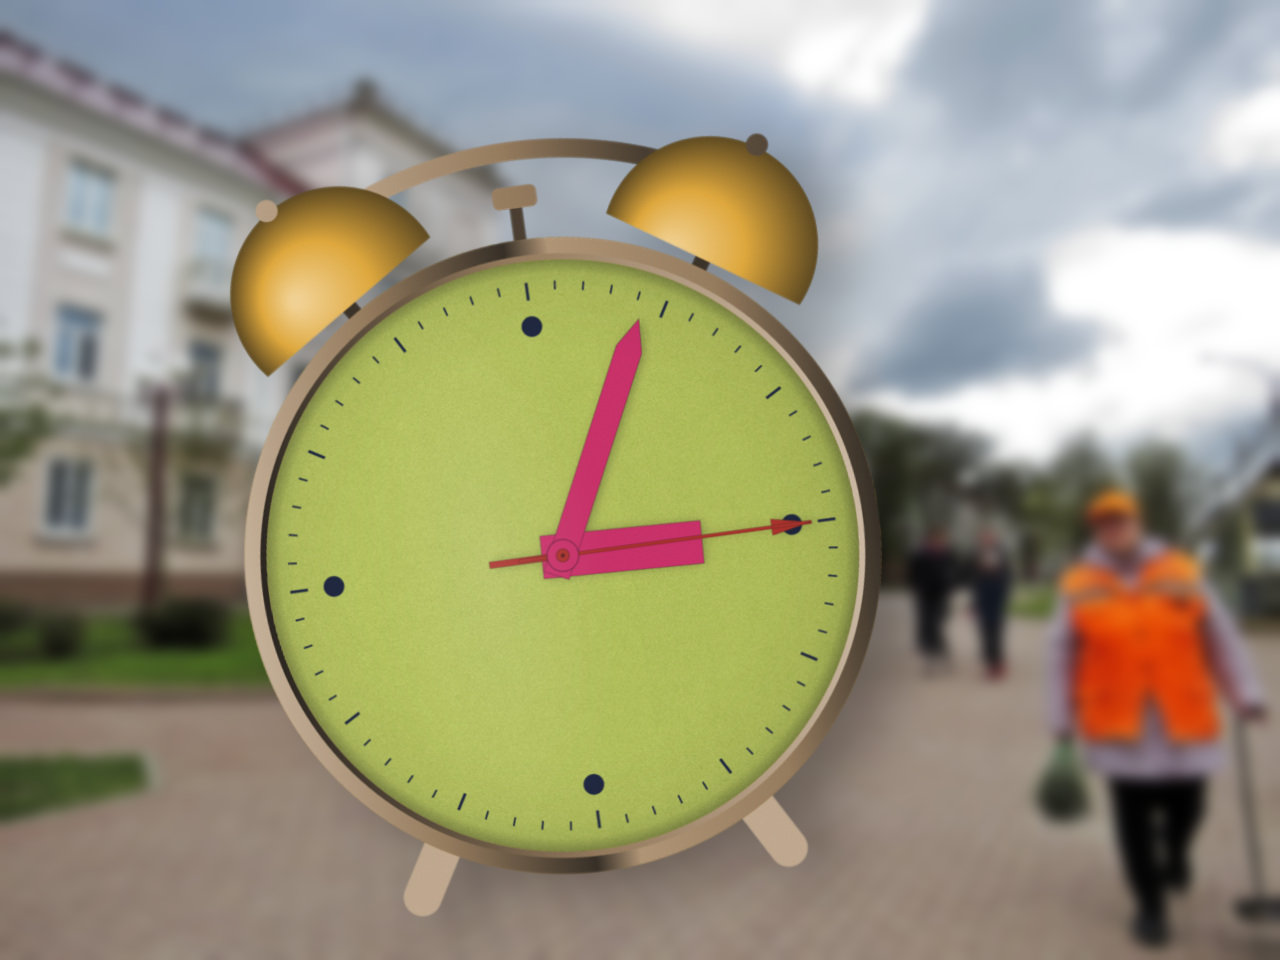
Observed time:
3:04:15
